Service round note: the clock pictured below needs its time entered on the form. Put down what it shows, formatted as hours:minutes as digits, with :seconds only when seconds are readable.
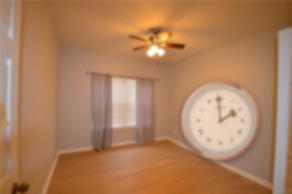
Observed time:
1:59
